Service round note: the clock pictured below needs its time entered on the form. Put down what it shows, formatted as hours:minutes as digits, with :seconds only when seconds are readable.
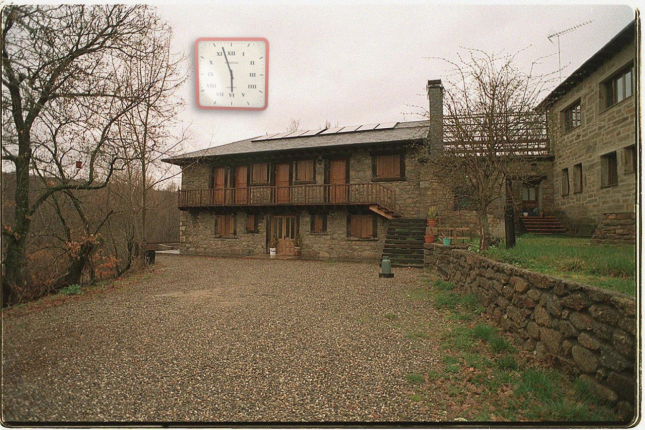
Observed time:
5:57
